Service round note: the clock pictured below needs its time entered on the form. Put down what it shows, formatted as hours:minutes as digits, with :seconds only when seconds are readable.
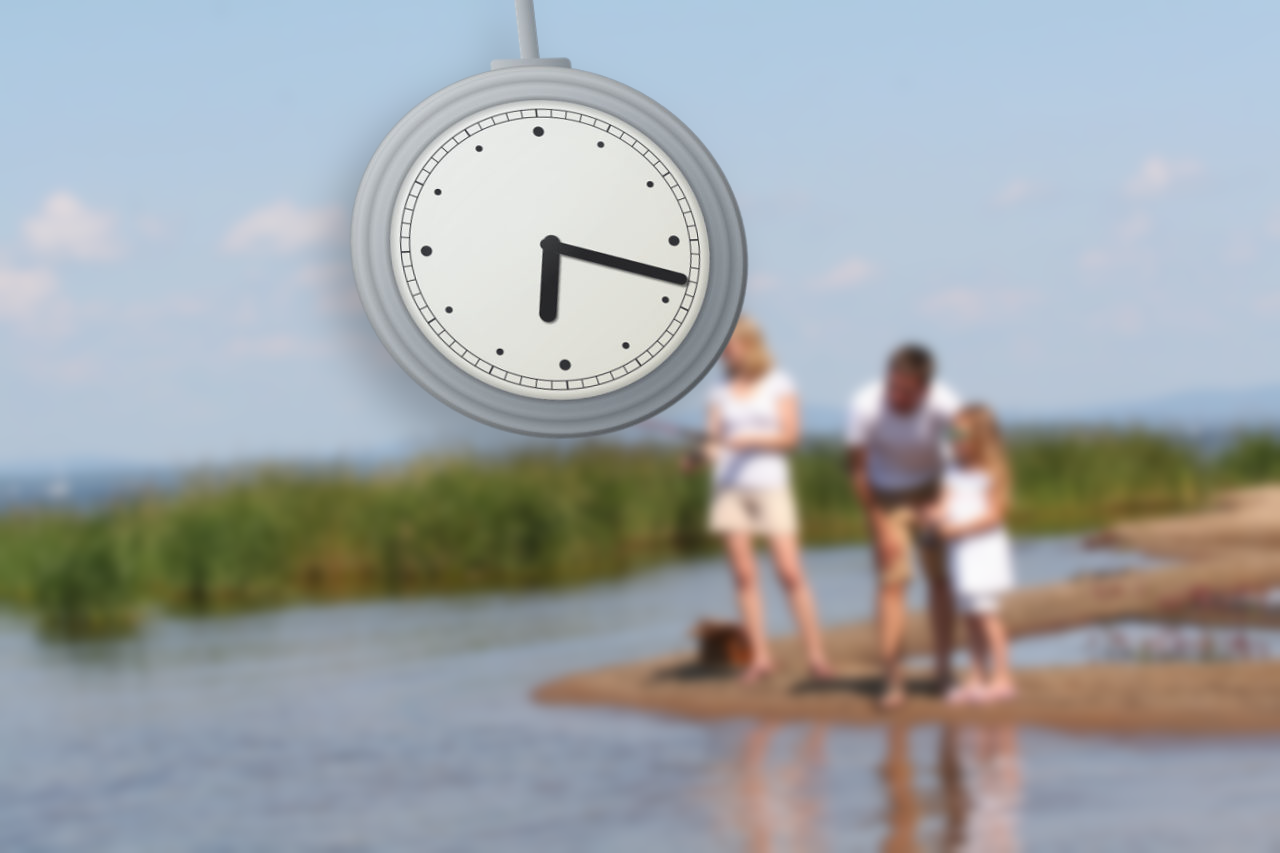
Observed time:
6:18
